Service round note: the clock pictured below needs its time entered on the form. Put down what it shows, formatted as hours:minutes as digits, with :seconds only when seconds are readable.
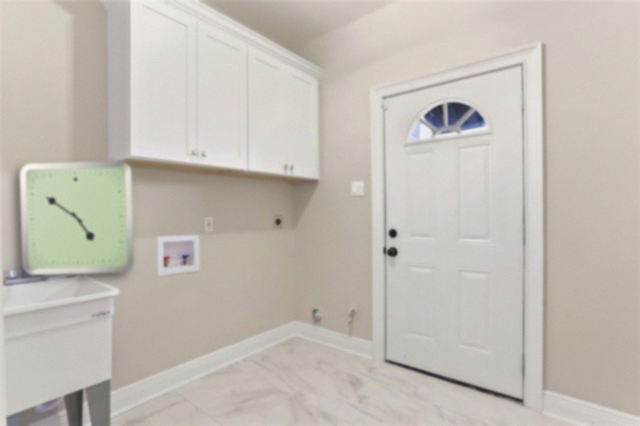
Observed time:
4:51
